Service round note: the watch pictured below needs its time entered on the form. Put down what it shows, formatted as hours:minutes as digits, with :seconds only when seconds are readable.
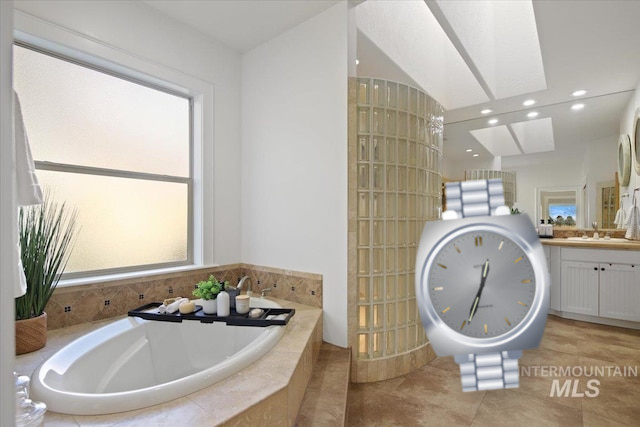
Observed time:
12:34
